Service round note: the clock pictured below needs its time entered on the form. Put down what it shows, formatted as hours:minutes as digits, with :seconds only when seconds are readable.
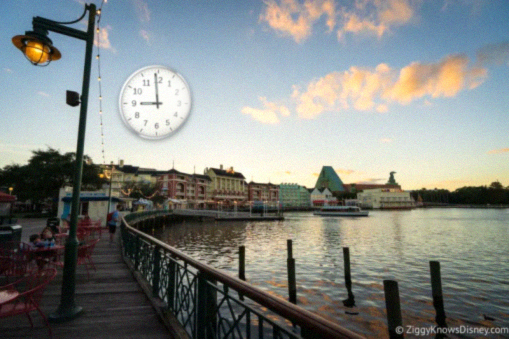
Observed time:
8:59
